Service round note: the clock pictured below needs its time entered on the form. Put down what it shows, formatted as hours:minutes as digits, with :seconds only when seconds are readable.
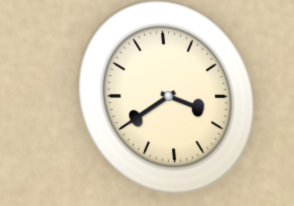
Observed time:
3:40
